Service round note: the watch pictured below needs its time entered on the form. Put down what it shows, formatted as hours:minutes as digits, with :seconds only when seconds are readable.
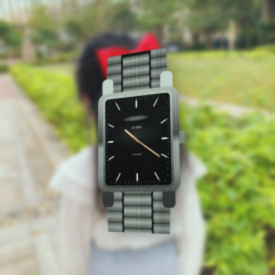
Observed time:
10:21
